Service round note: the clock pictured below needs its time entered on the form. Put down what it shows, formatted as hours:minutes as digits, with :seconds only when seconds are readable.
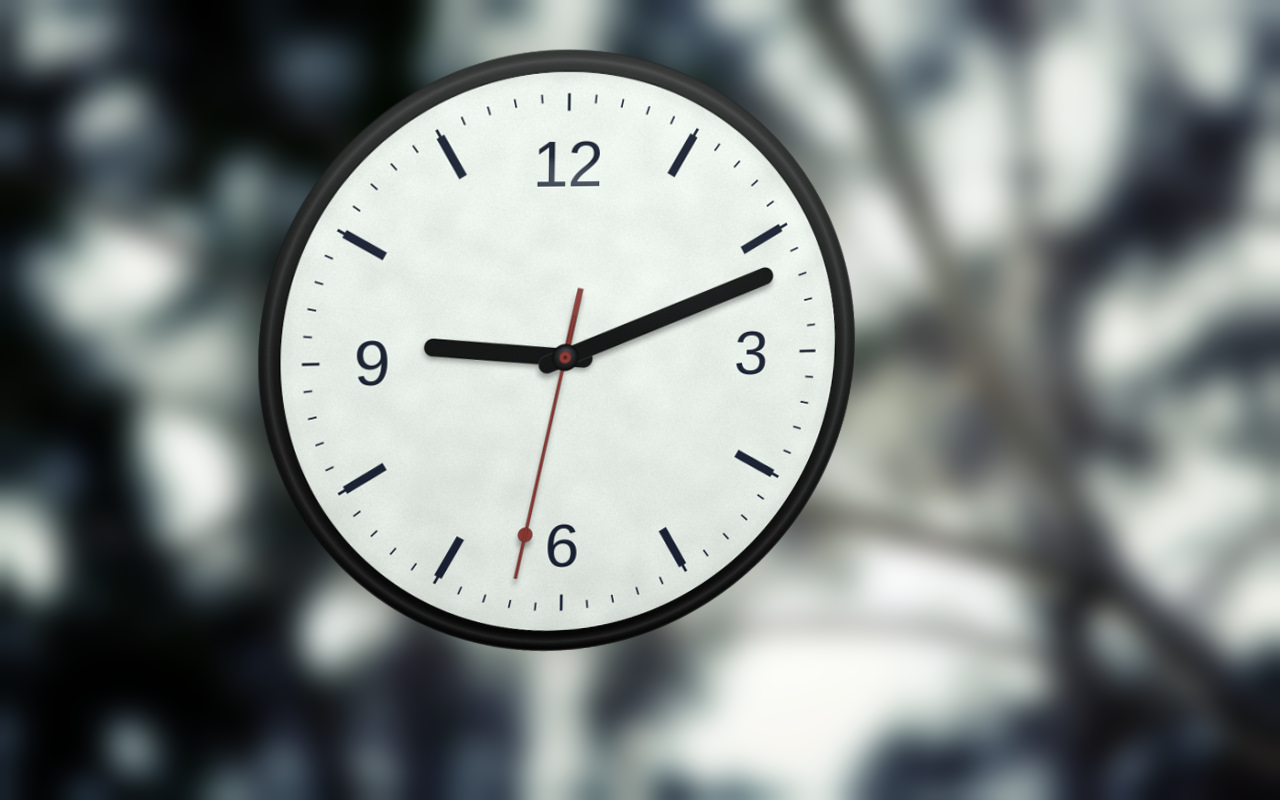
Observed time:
9:11:32
